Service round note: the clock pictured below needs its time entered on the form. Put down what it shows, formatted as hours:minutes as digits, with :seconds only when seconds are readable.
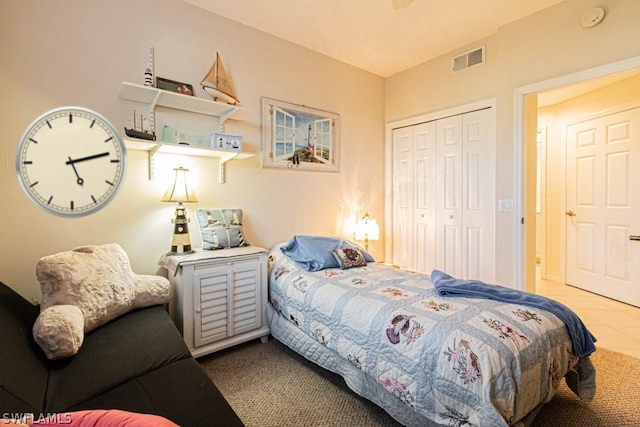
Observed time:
5:13
